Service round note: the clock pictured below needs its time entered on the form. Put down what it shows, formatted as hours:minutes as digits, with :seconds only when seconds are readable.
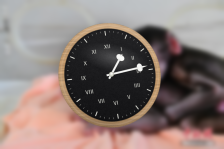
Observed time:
1:14
